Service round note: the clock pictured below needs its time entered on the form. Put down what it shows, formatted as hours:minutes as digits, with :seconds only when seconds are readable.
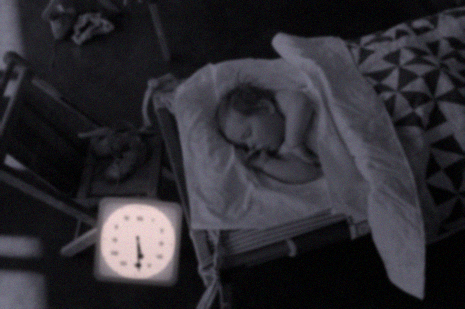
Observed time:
5:29
